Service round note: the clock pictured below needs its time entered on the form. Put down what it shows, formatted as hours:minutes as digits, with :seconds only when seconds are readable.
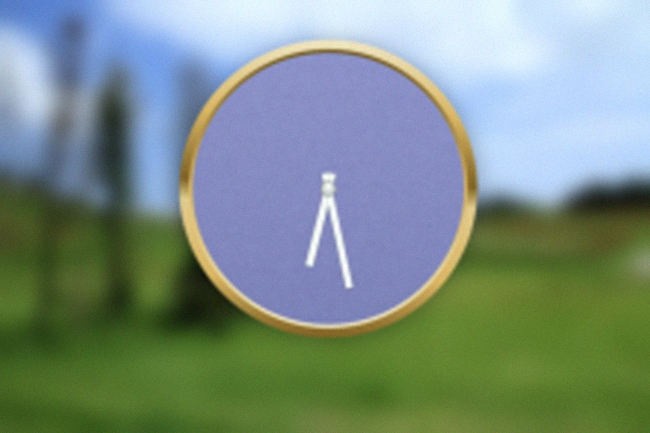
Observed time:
6:28
